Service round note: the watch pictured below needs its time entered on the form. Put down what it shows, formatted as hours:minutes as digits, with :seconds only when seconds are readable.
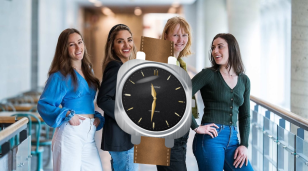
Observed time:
11:31
